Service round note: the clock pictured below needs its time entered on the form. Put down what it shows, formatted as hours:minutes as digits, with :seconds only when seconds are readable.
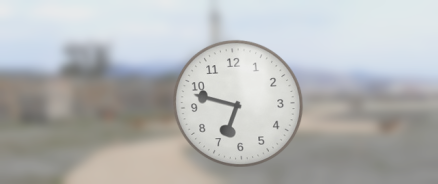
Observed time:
6:48
